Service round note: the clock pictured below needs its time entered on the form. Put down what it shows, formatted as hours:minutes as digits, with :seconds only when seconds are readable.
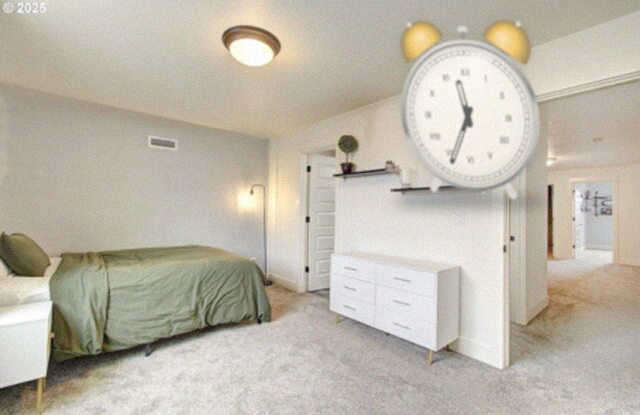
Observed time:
11:34
